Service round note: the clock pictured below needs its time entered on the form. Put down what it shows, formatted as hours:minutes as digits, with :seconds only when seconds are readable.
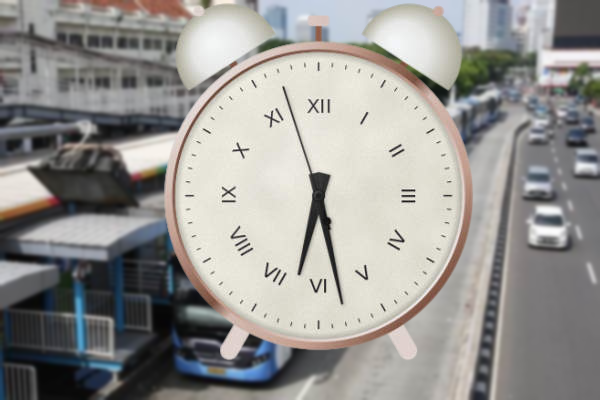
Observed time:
6:27:57
